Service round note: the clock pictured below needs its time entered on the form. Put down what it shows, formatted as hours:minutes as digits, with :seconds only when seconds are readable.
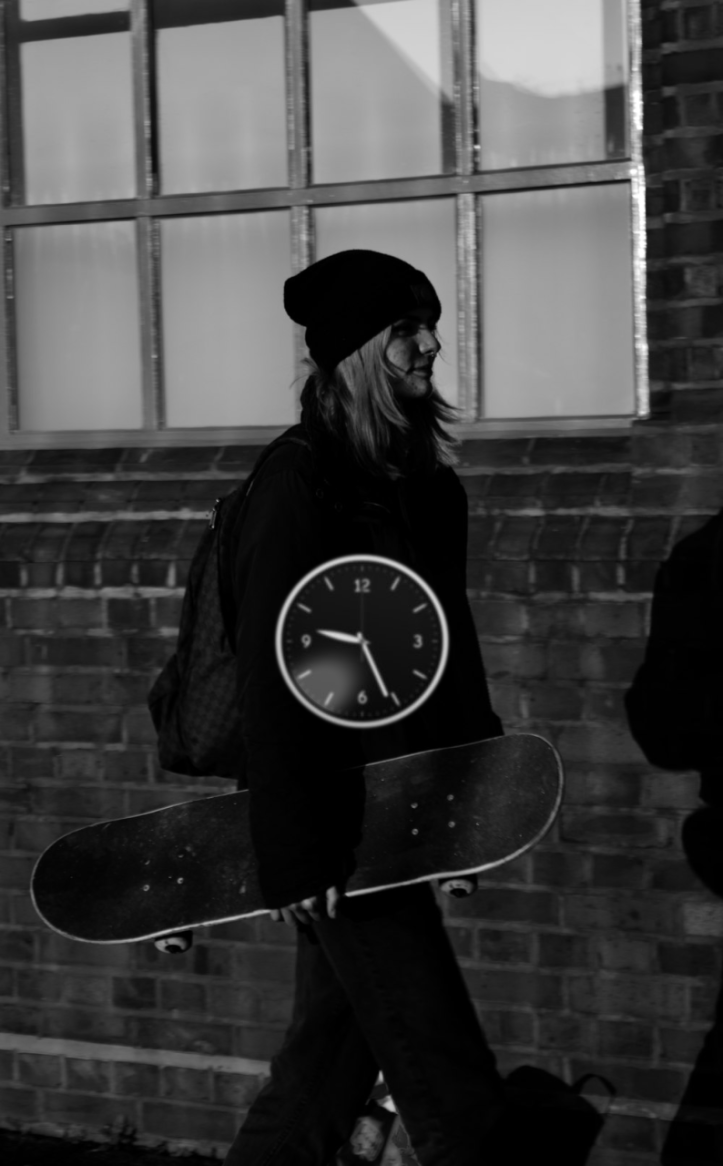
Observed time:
9:26:00
